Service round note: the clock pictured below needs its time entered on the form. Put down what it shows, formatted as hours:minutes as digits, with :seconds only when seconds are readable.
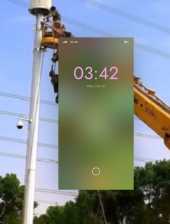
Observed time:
3:42
